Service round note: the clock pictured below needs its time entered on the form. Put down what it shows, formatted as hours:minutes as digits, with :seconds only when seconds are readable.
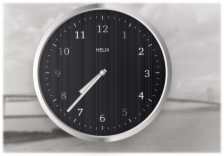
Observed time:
7:37
